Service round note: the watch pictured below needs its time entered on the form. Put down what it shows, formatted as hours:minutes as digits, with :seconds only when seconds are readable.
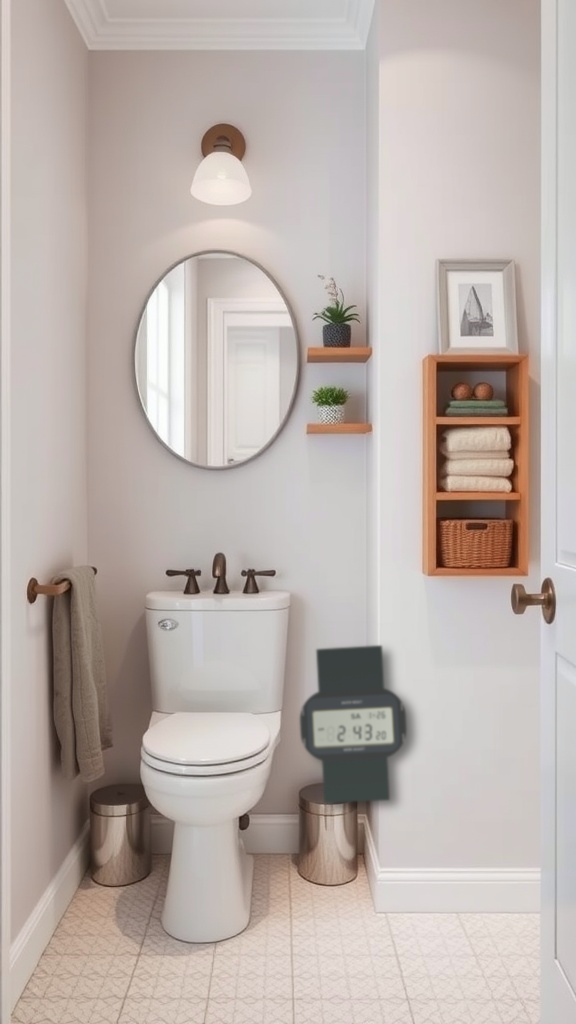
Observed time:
2:43
